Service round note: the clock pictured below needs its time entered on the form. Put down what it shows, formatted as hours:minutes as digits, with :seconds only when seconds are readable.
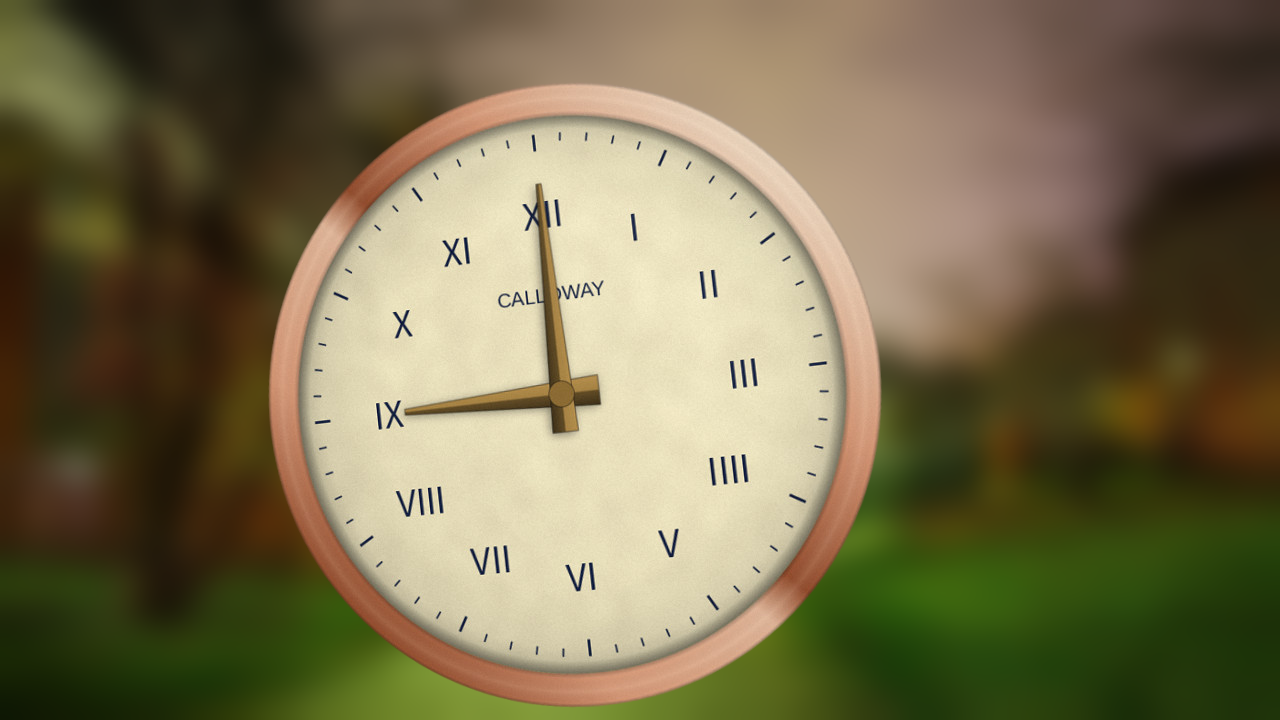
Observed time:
9:00
